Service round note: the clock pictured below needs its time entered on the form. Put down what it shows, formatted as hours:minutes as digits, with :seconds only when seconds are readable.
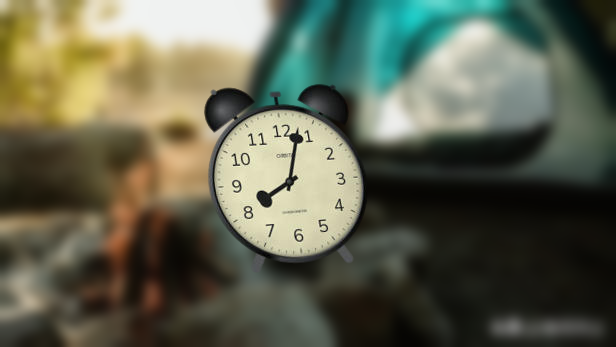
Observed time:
8:03
